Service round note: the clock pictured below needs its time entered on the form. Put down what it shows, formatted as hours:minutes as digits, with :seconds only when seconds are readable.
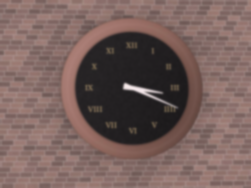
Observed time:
3:19
